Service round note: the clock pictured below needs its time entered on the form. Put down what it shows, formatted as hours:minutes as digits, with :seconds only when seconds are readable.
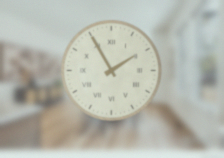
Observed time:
1:55
